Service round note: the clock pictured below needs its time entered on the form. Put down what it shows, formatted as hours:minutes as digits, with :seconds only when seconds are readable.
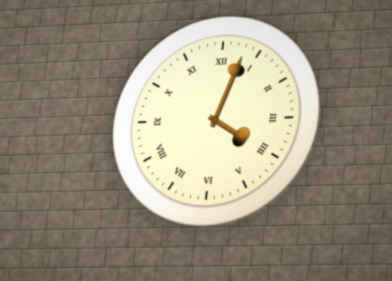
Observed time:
4:03
